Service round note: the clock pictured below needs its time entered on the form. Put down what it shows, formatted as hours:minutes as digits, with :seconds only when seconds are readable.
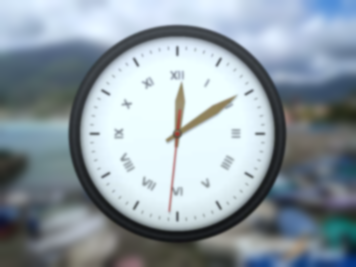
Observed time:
12:09:31
